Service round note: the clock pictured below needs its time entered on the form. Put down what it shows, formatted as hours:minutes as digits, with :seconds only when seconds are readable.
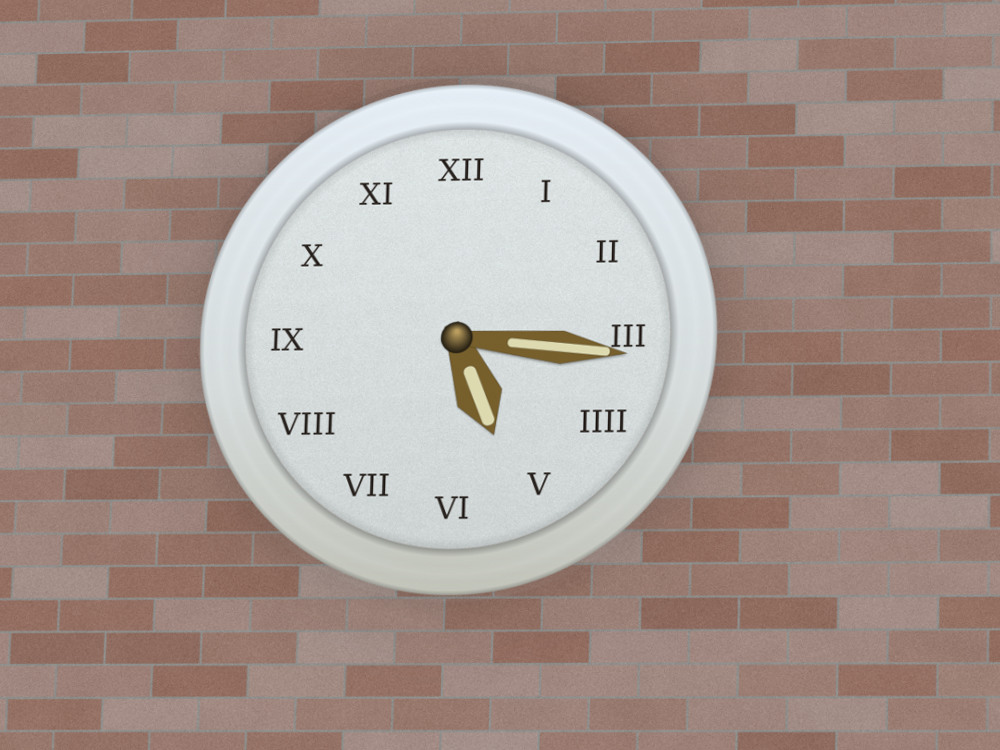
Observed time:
5:16
